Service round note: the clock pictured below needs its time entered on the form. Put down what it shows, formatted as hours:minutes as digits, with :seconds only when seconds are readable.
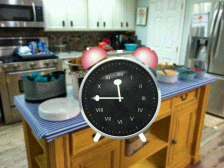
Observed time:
11:45
